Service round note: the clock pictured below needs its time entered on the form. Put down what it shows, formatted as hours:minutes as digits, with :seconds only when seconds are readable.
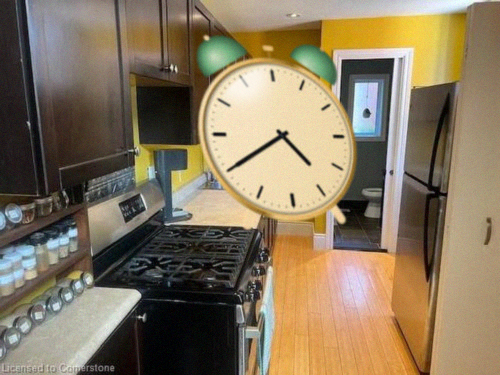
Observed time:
4:40
